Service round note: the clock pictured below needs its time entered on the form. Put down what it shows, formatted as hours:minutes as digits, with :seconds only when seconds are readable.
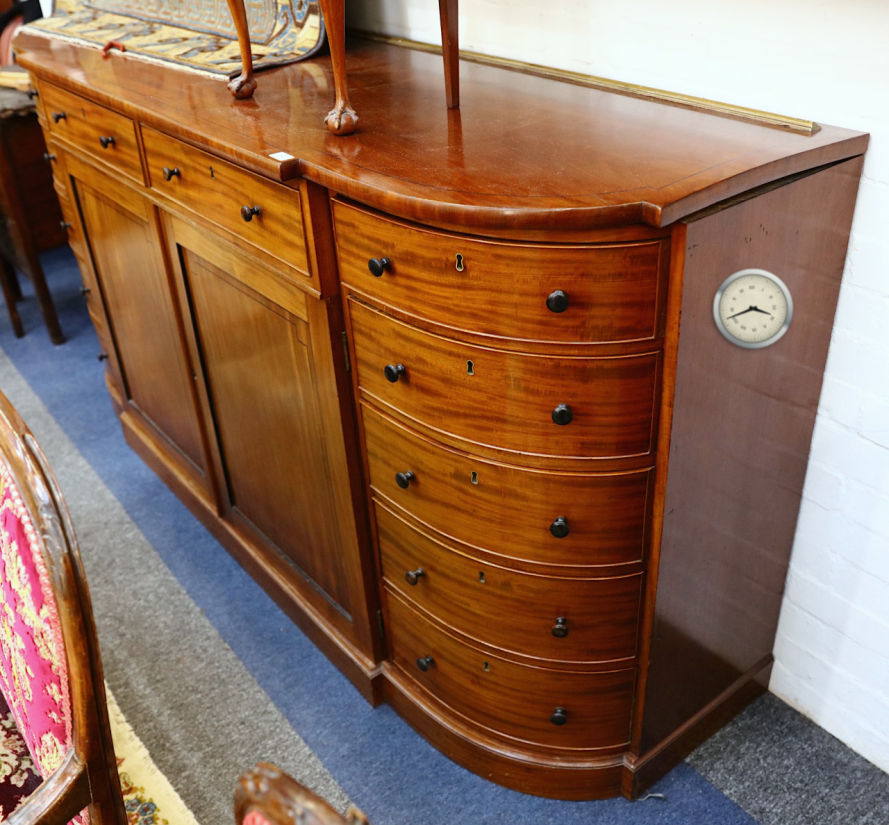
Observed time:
3:42
